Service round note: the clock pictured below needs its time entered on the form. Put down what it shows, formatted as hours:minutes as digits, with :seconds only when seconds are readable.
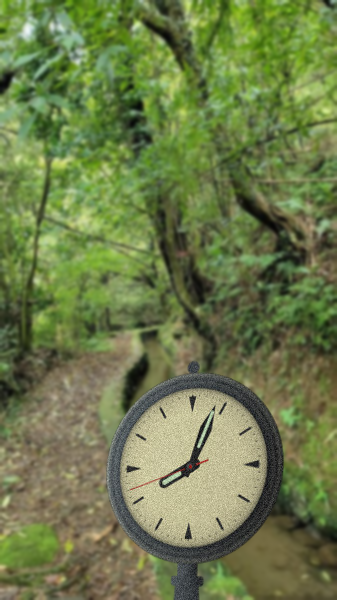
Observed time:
8:03:42
